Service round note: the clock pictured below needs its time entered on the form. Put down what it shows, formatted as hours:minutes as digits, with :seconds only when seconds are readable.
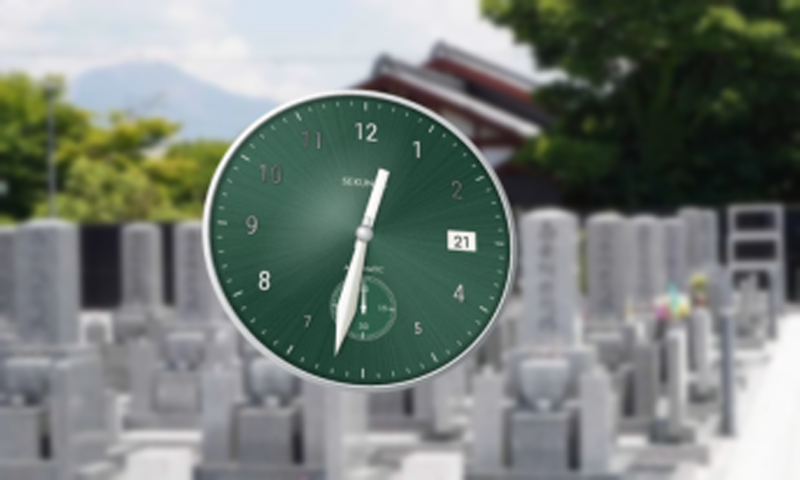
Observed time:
12:32
